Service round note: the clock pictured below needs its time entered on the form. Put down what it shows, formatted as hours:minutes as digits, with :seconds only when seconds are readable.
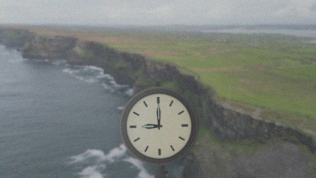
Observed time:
9:00
